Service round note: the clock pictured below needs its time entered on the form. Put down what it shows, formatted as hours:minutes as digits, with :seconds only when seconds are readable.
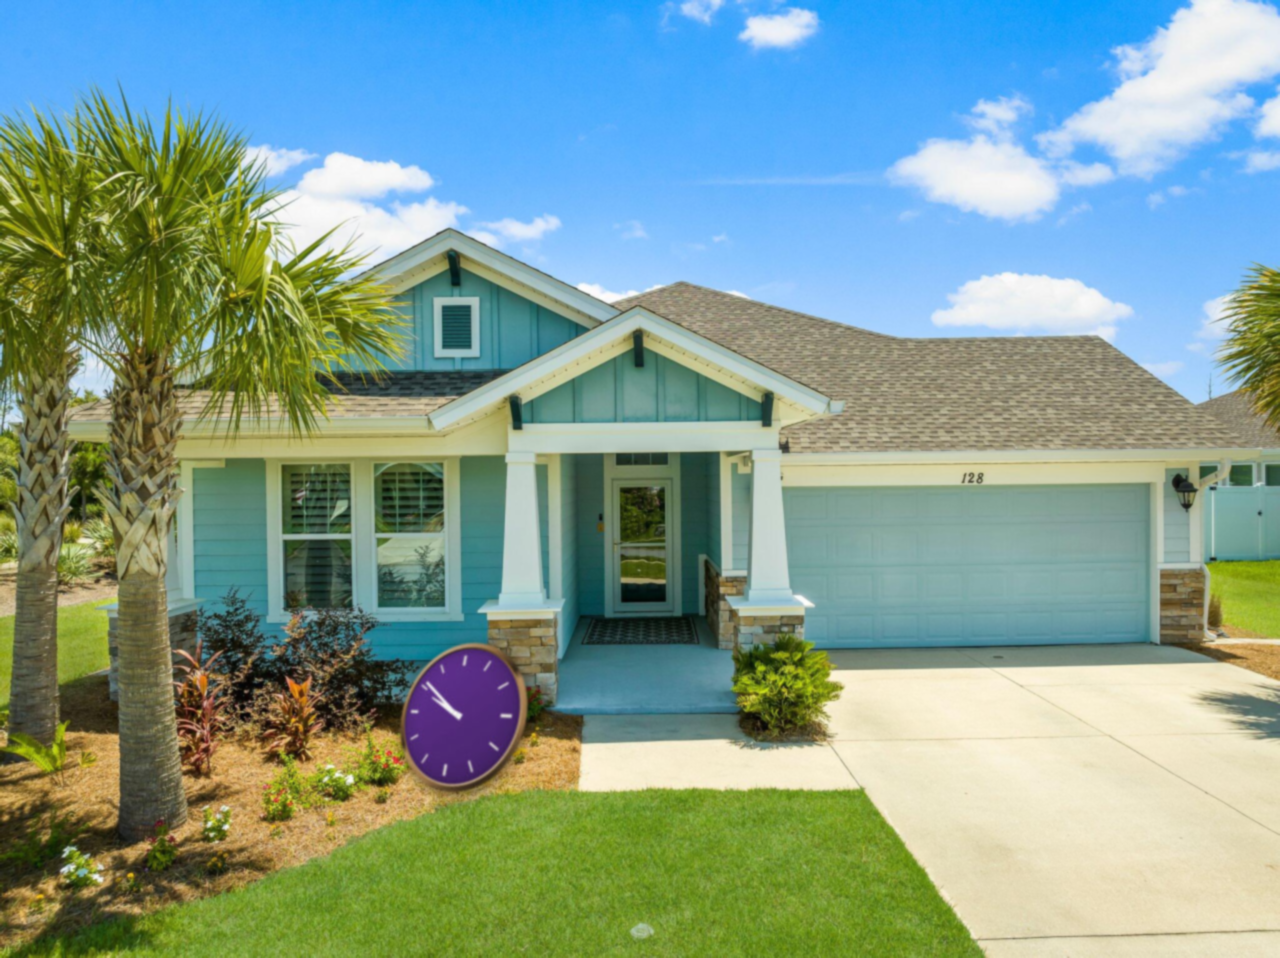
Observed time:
9:51
